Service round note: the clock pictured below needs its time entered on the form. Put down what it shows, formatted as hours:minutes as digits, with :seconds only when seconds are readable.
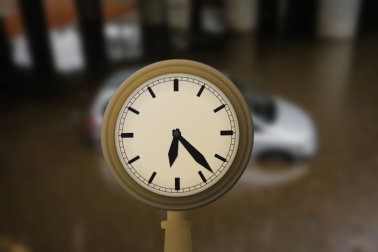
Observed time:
6:23
